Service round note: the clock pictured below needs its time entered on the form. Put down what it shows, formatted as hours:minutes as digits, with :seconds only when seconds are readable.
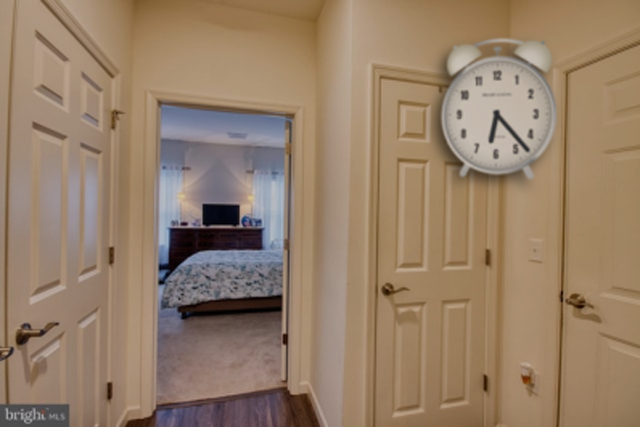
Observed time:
6:23
